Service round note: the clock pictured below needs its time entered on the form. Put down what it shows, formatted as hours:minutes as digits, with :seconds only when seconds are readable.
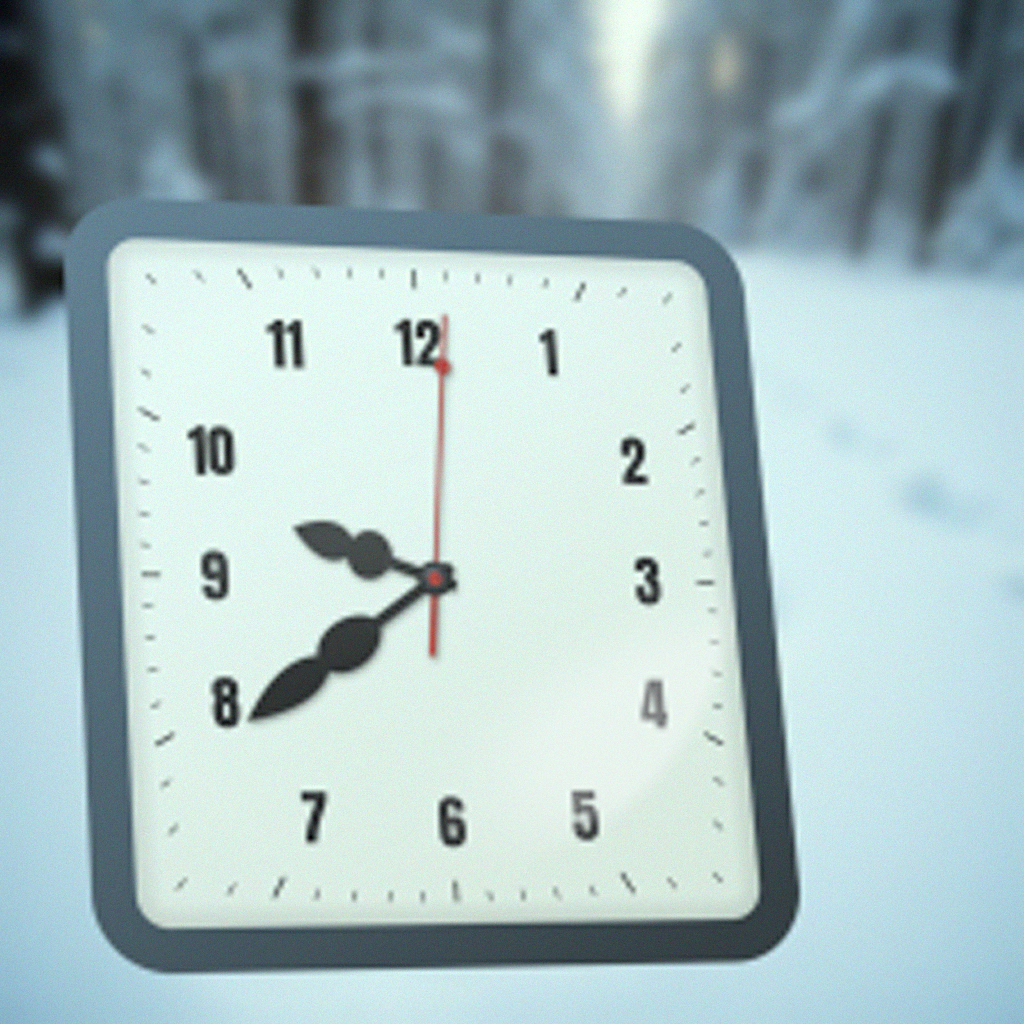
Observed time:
9:39:01
